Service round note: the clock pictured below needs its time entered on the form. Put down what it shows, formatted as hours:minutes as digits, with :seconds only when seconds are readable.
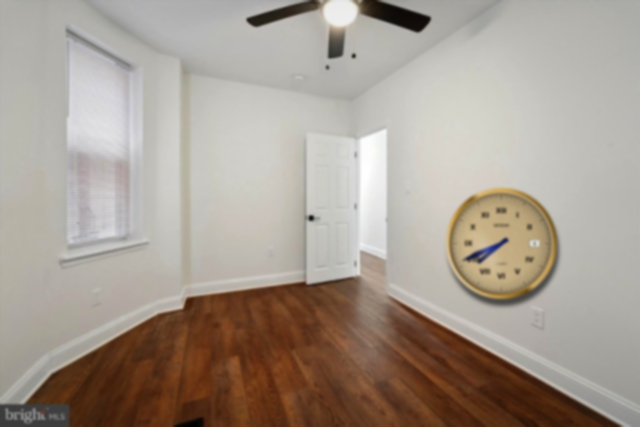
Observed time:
7:41
